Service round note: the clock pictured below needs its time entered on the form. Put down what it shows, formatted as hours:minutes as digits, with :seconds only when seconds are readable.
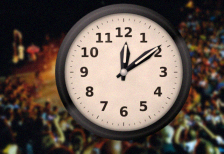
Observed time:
12:09
